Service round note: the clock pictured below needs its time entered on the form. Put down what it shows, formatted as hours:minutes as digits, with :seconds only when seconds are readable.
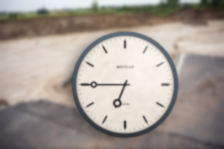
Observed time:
6:45
